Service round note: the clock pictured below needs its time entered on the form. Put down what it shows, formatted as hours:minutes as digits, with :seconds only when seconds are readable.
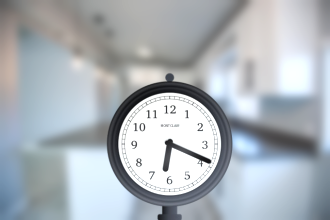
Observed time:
6:19
